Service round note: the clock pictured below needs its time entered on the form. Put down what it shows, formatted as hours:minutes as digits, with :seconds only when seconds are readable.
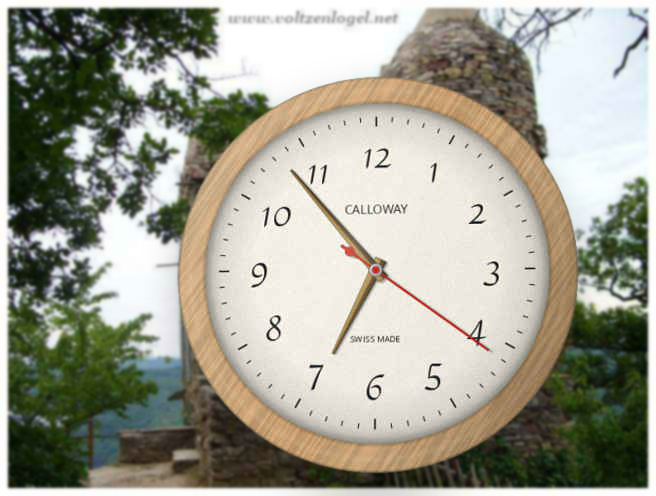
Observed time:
6:53:21
